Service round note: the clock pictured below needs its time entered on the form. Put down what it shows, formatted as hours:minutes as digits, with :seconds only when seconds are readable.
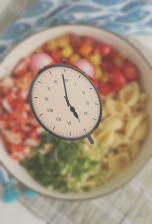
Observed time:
4:59
